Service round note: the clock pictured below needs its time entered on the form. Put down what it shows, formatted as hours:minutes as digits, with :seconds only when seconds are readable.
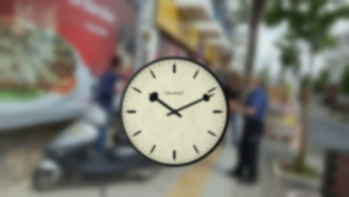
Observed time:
10:11
